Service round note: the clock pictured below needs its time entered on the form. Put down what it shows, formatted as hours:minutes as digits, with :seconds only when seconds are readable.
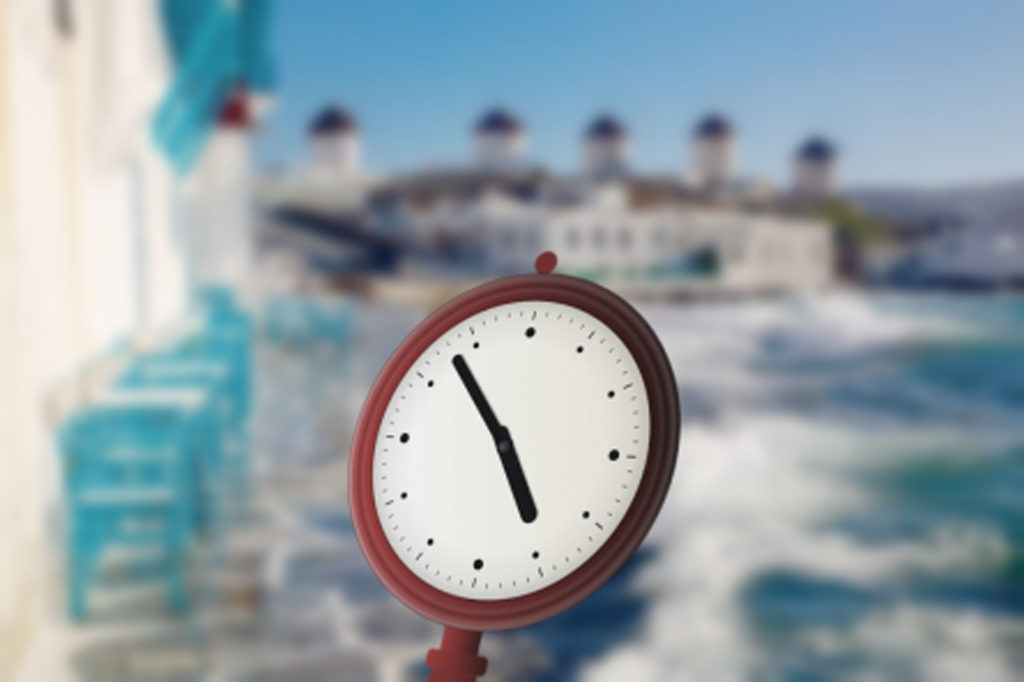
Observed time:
4:53
